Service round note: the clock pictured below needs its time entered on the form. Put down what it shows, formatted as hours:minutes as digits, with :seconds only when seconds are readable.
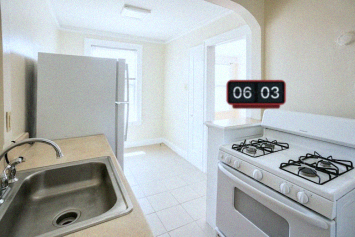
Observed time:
6:03
